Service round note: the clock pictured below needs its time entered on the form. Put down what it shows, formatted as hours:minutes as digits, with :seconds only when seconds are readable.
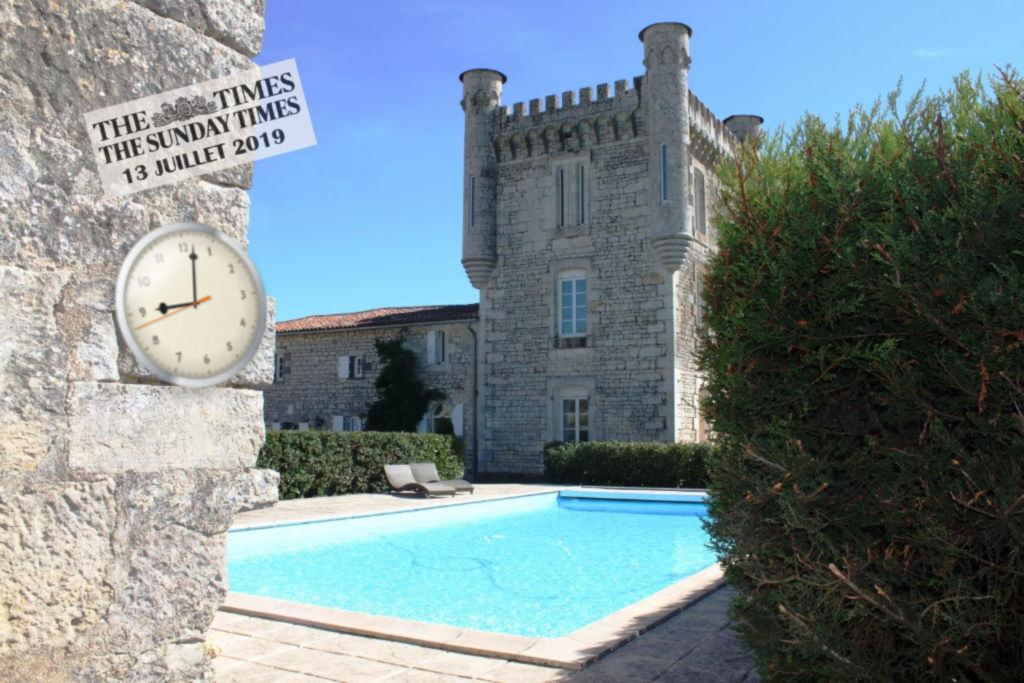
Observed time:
9:01:43
